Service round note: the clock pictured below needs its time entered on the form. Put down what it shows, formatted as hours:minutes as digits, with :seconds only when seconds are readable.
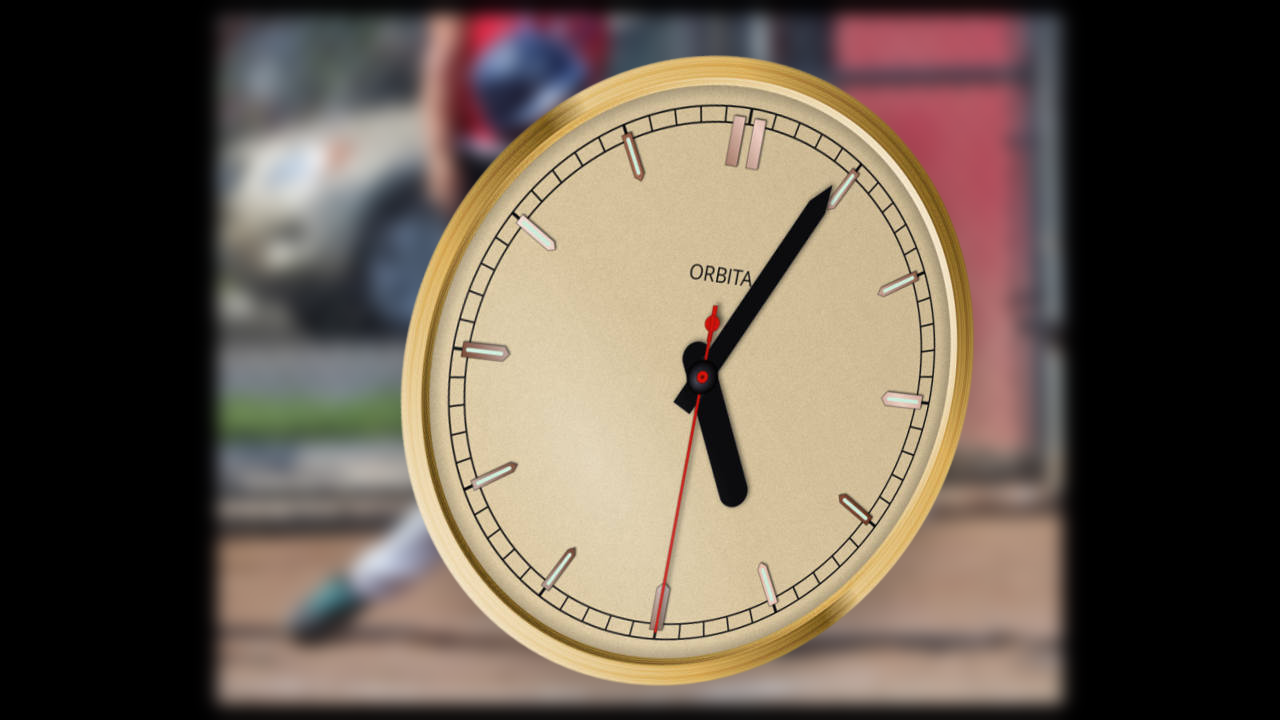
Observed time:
5:04:30
